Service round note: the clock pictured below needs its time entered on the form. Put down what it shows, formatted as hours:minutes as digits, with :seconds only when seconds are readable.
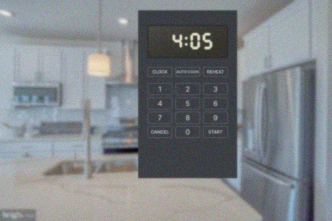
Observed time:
4:05
